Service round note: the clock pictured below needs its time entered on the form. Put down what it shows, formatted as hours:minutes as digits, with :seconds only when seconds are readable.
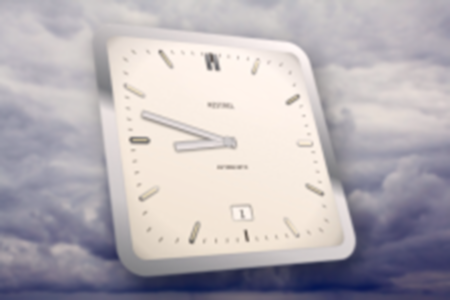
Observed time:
8:48
